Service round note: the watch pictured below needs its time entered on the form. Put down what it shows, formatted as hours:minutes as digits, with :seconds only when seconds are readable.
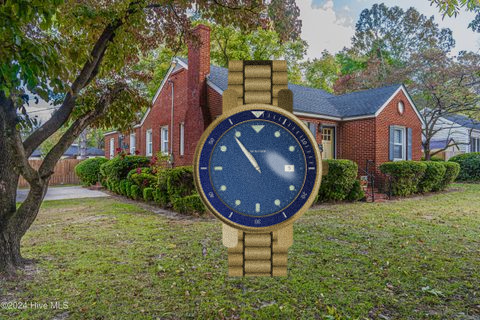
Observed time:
10:54
